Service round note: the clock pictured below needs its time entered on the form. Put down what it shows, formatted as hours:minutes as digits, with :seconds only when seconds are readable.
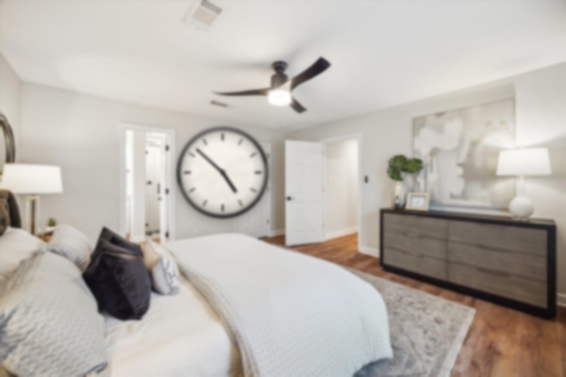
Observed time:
4:52
